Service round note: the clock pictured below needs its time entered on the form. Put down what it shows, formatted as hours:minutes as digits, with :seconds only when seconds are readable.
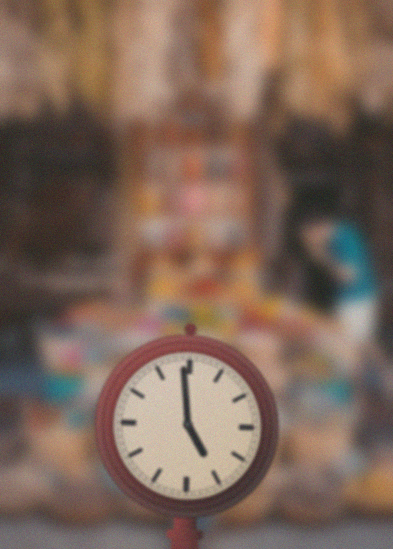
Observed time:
4:59
